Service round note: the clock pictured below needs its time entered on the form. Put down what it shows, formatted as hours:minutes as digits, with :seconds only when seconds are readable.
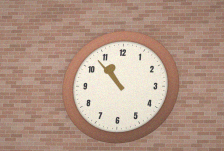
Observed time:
10:53
